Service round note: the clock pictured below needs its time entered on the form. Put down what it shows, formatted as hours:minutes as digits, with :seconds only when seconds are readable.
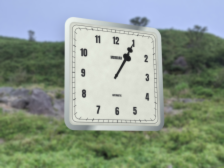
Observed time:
1:05
